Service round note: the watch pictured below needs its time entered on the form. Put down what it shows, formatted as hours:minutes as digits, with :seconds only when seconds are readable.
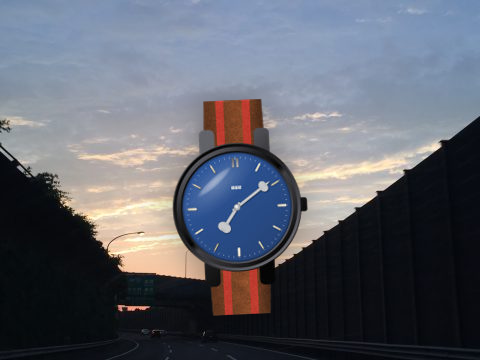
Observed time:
7:09
